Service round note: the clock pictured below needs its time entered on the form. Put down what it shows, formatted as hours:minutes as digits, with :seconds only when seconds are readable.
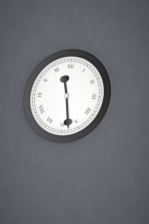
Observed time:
11:28
